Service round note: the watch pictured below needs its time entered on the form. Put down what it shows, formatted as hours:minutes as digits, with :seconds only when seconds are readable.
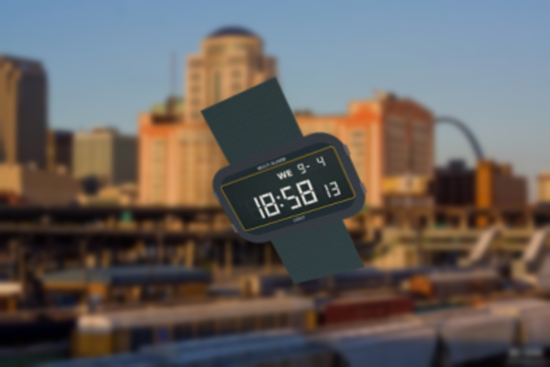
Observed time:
18:58:13
